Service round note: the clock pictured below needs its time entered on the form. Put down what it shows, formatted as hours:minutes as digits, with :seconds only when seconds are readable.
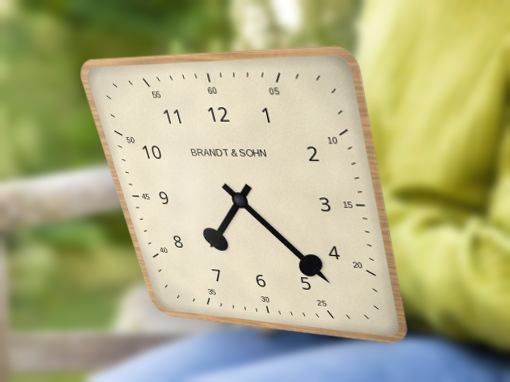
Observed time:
7:23
